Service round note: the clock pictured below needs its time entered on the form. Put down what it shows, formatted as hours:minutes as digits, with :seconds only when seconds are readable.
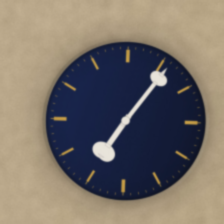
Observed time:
7:06
